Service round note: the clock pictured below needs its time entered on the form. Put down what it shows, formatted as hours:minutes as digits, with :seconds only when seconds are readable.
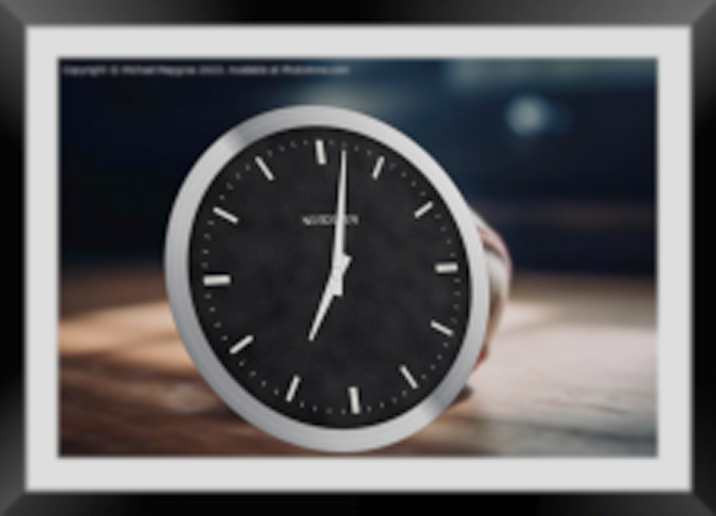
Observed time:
7:02
